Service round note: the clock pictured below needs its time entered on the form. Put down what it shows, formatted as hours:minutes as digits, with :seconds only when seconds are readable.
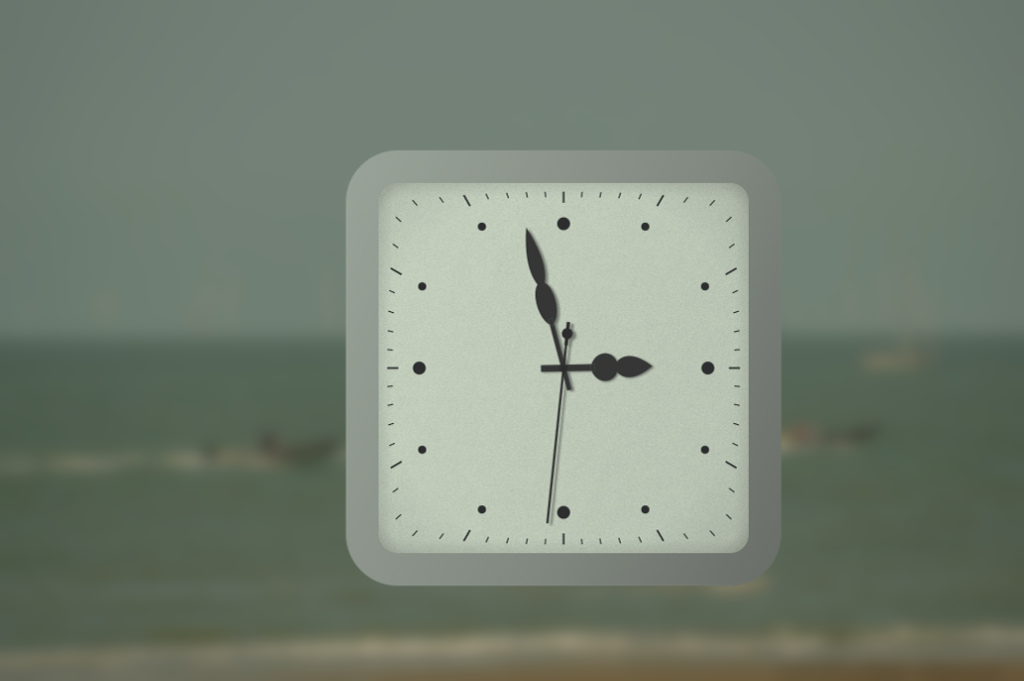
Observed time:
2:57:31
